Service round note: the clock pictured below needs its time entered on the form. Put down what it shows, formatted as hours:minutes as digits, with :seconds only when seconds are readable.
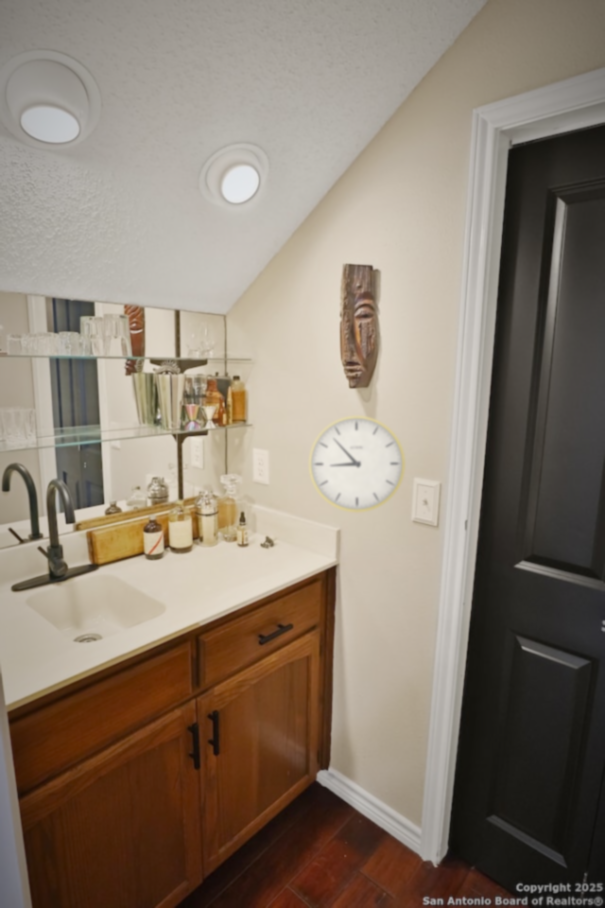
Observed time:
8:53
